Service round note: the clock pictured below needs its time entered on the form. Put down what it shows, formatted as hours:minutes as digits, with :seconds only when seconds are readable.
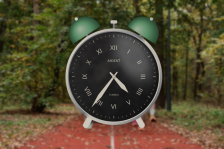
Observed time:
4:36
